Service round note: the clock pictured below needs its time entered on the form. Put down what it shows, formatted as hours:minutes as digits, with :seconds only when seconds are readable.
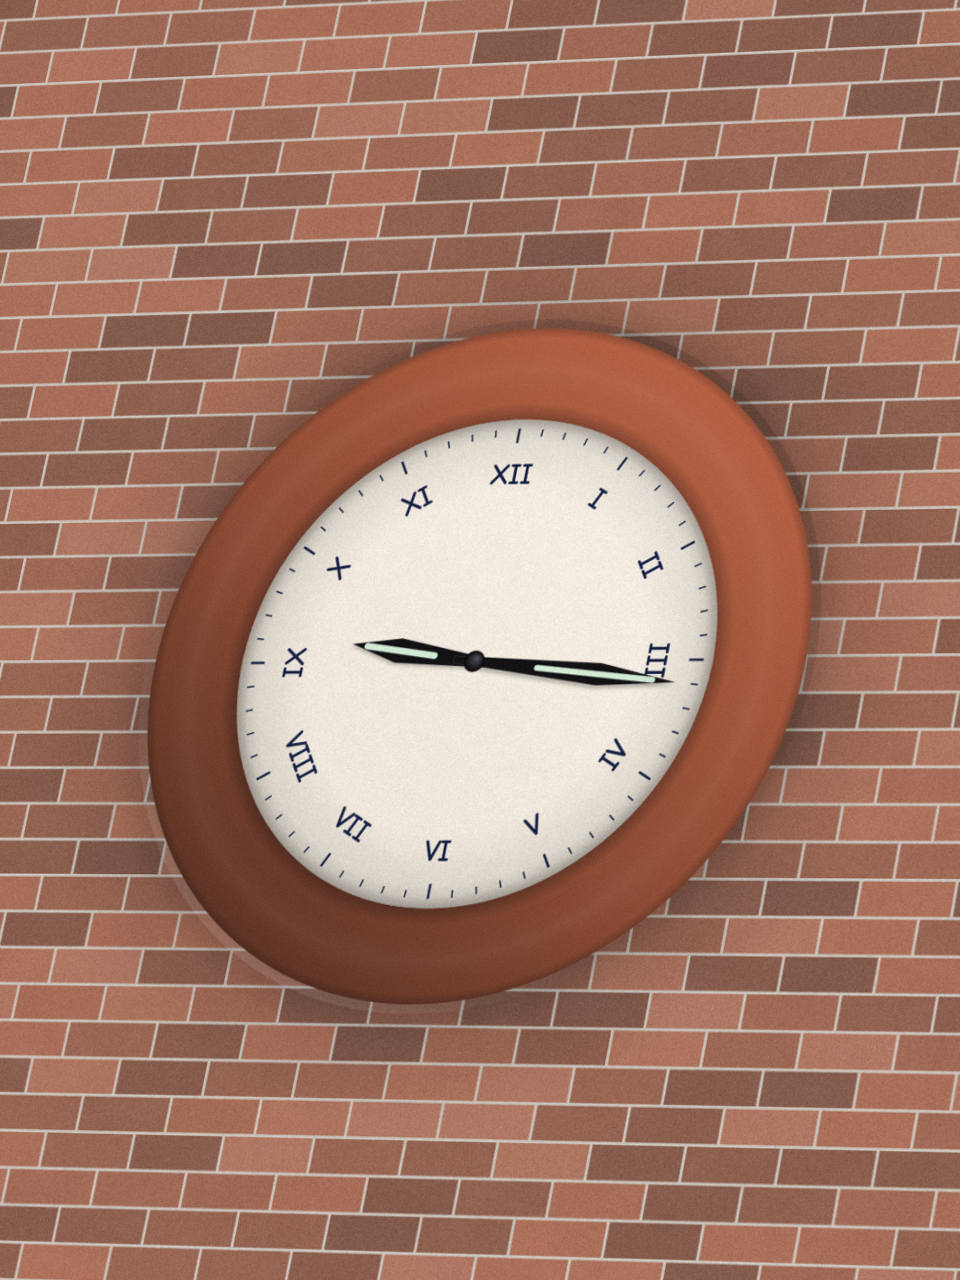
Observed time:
9:16
